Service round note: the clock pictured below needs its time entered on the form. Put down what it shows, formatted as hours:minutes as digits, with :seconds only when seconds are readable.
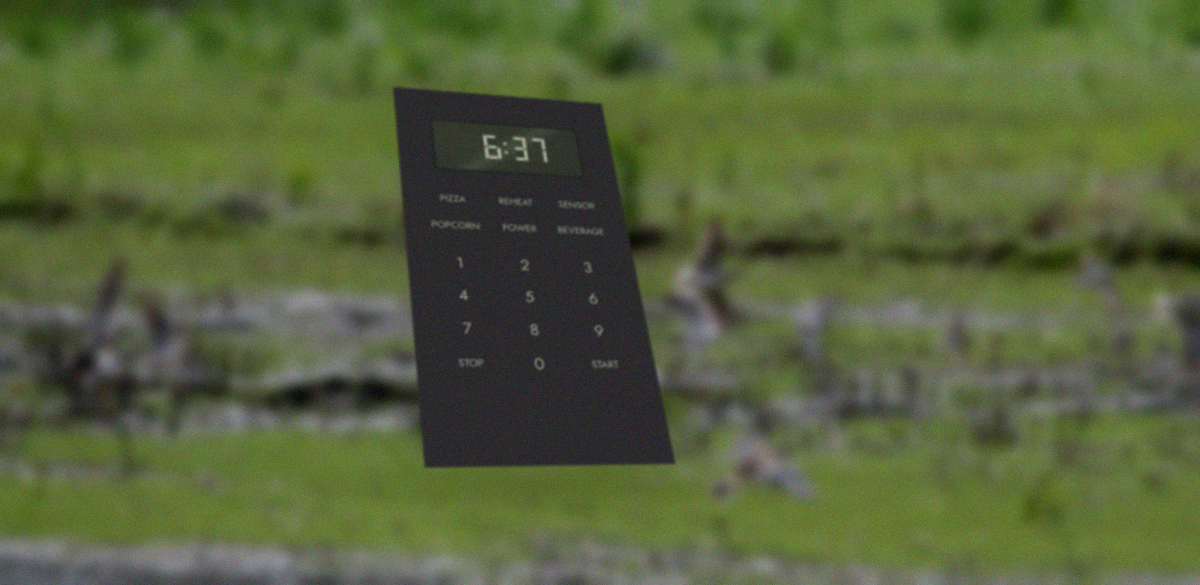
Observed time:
6:37
